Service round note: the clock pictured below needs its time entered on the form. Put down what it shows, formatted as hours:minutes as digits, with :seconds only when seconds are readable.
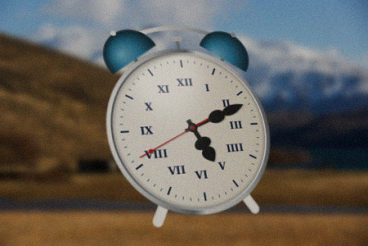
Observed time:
5:11:41
